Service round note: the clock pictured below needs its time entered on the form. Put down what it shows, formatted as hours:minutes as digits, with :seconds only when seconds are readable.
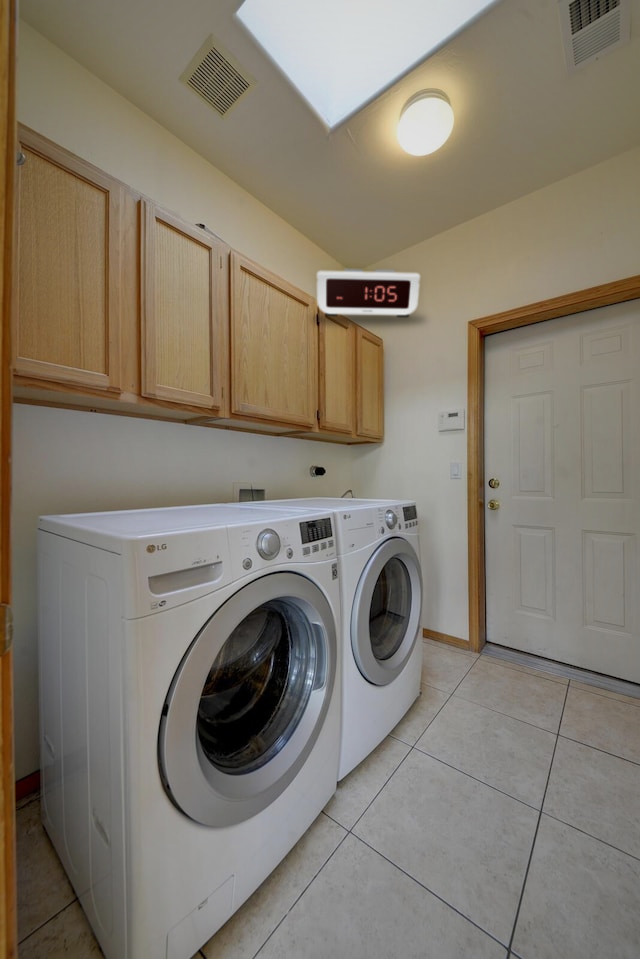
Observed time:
1:05
